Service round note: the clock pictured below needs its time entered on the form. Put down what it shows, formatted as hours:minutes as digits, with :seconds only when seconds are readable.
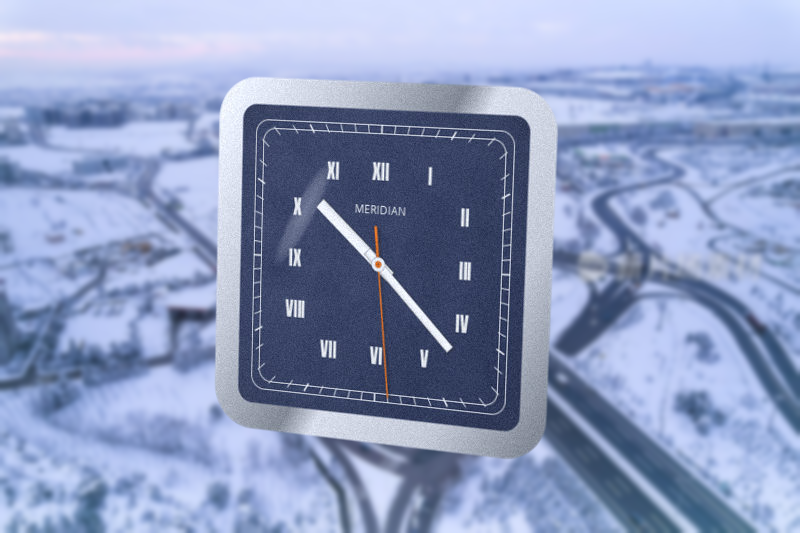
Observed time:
10:22:29
